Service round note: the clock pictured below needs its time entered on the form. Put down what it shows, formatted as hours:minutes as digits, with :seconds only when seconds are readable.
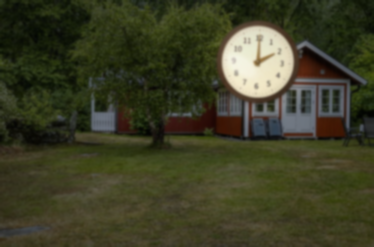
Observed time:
2:00
